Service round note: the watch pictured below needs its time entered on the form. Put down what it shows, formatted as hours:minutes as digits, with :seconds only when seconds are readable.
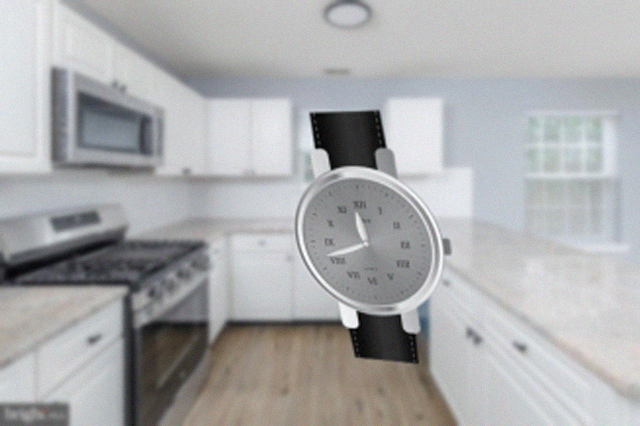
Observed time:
11:42
